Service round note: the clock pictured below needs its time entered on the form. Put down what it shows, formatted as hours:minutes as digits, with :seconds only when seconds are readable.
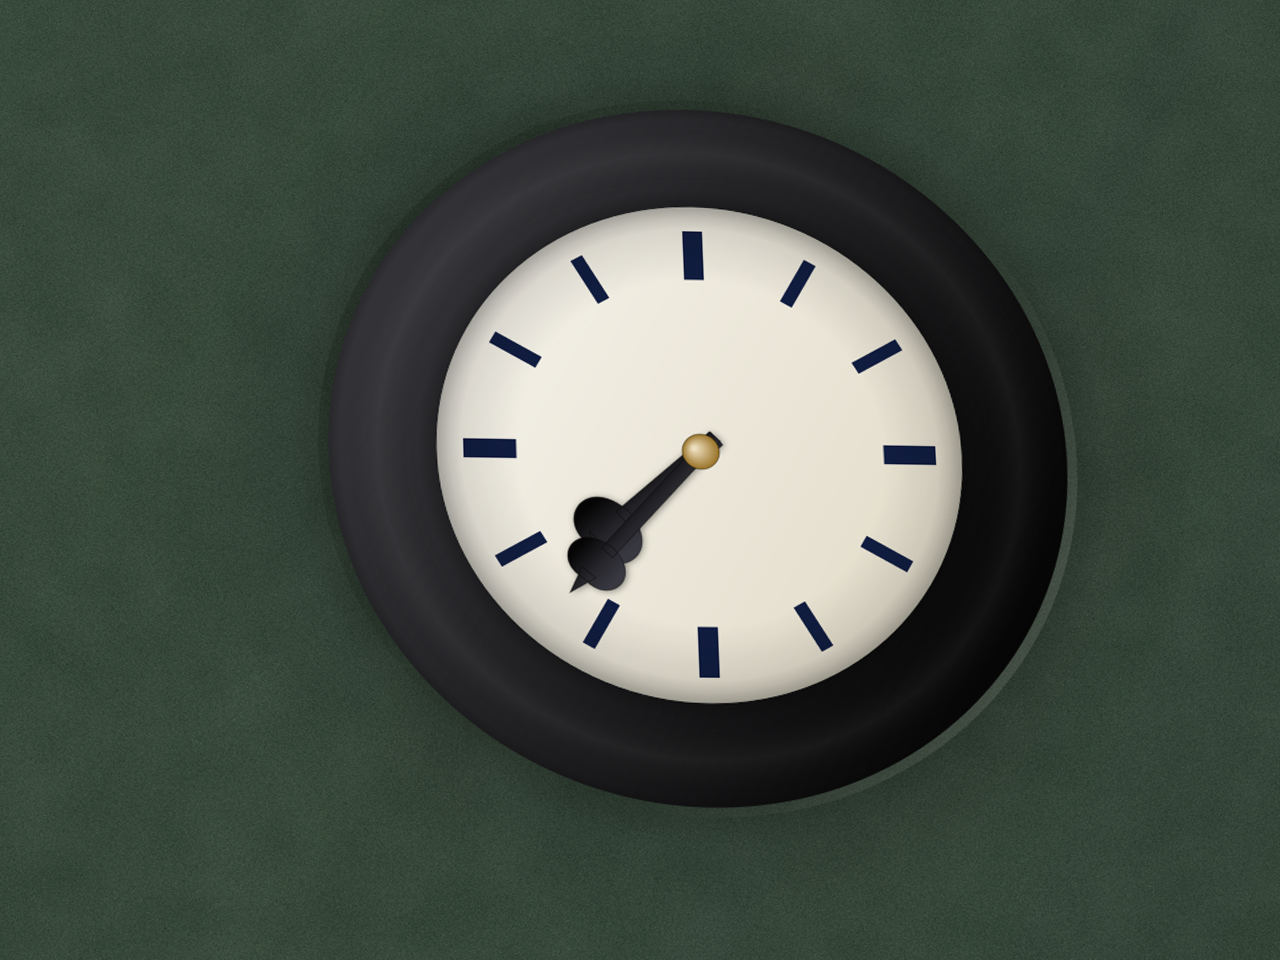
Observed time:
7:37
